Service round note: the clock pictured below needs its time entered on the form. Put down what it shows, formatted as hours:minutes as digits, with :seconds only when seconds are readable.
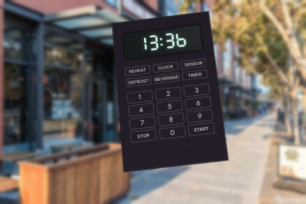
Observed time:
13:36
